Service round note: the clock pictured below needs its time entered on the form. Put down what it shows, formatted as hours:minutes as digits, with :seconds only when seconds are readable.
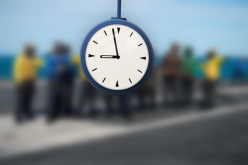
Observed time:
8:58
